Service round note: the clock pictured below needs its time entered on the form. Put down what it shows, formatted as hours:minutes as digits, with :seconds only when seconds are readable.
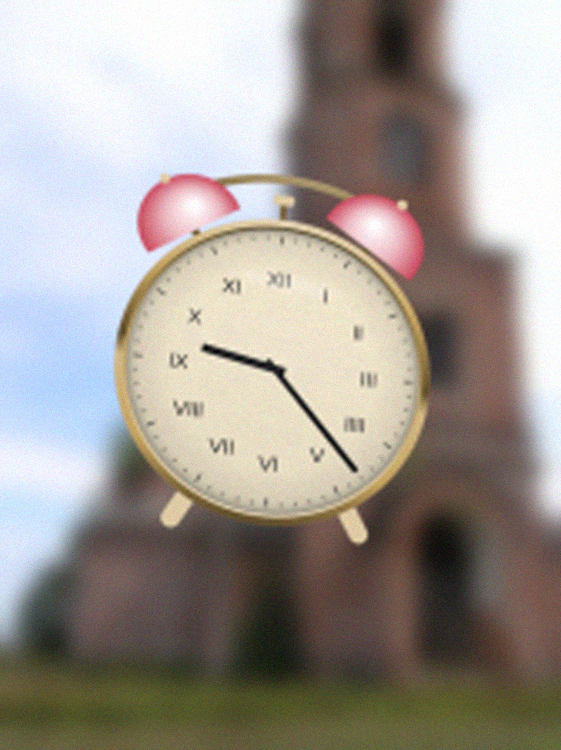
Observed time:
9:23
